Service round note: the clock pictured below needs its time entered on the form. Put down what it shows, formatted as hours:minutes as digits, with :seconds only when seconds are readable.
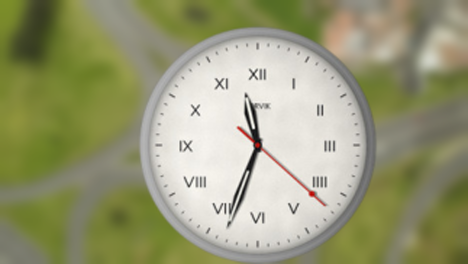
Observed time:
11:33:22
